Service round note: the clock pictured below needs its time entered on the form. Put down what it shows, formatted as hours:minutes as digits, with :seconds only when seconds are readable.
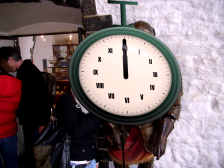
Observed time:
12:00
